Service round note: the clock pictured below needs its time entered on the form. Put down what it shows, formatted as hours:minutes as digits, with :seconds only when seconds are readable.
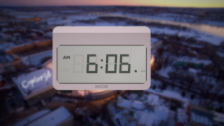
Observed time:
6:06
